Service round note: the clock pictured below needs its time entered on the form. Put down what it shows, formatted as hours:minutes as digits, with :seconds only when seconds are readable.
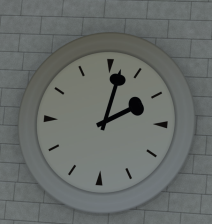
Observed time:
2:02
